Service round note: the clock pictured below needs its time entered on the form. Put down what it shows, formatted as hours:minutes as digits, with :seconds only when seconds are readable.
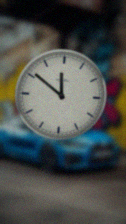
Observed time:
11:51
